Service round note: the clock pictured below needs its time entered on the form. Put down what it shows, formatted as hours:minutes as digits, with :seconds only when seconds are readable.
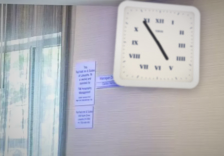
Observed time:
4:54
